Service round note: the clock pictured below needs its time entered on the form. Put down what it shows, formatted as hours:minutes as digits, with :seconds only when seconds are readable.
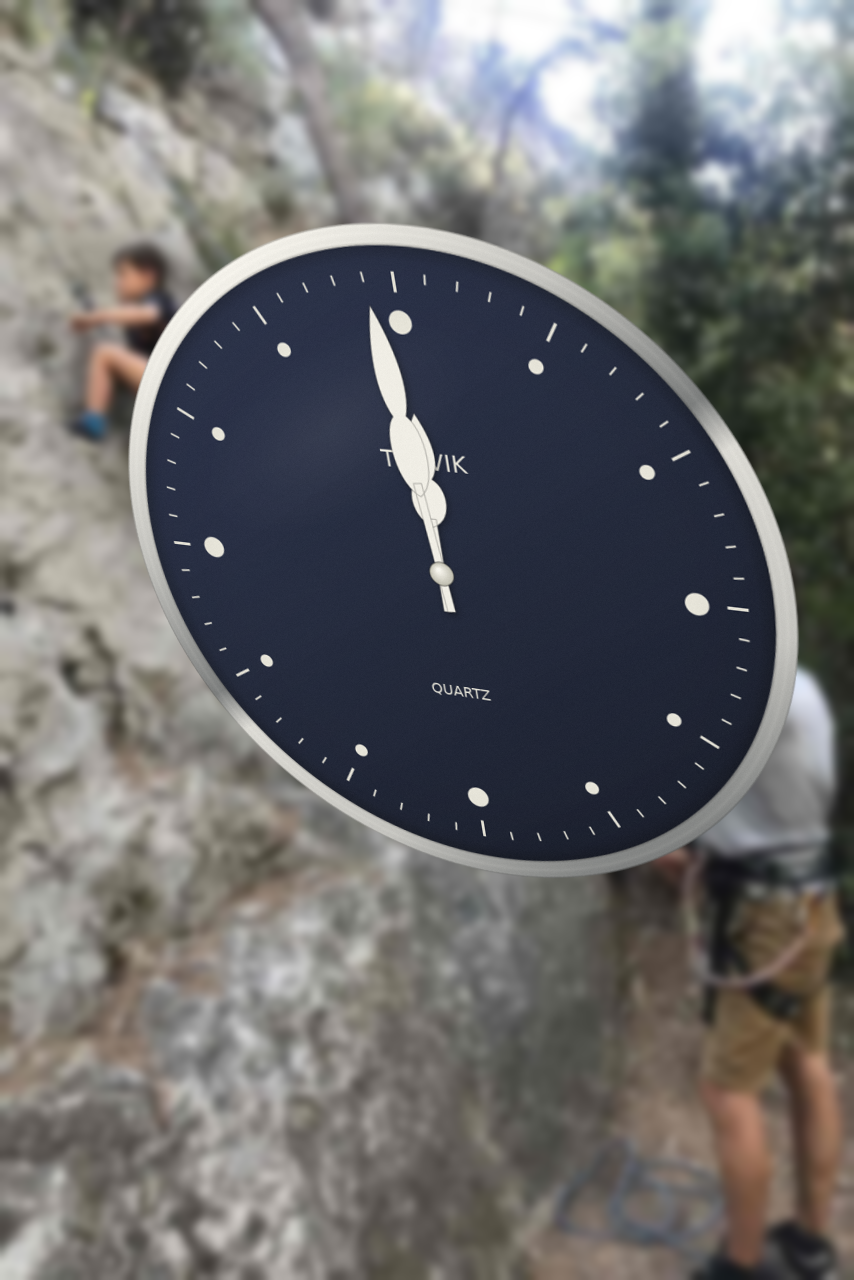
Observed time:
11:59
